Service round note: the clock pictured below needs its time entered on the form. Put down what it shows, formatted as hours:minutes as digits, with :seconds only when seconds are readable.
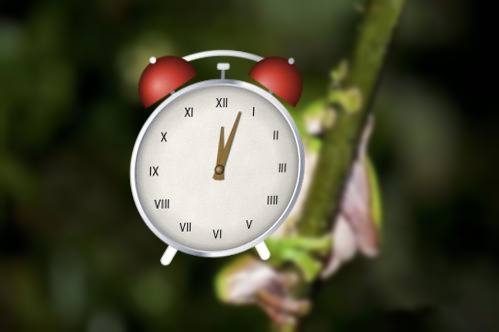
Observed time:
12:03
